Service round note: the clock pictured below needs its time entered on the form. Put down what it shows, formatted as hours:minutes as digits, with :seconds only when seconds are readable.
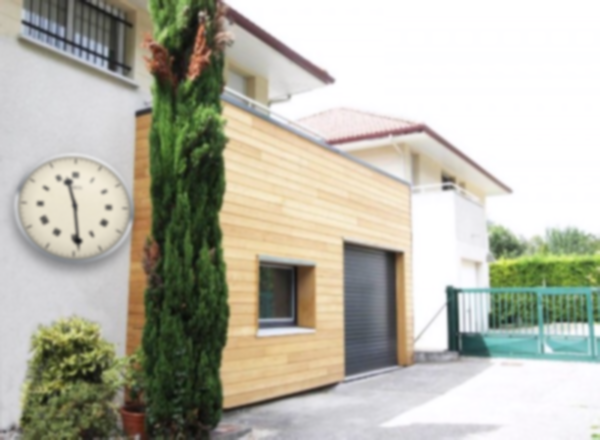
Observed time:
11:29
